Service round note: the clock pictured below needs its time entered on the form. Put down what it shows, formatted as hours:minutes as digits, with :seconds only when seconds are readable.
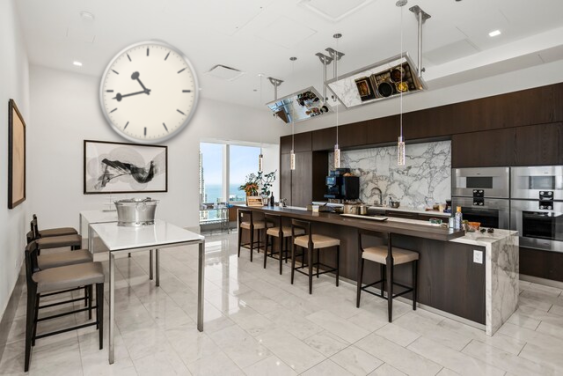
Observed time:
10:43
